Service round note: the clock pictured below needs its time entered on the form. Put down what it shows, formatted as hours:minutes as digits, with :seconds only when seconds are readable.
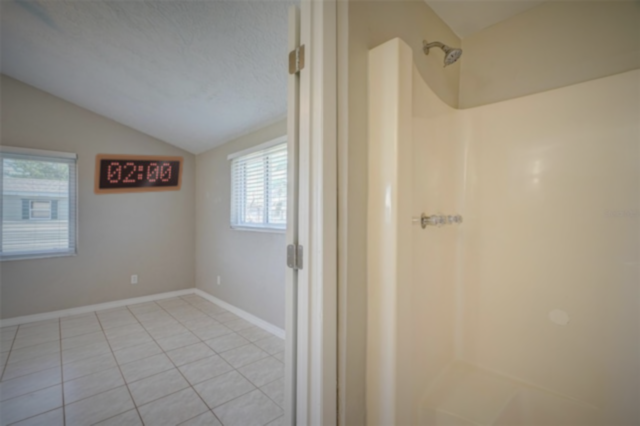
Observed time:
2:00
